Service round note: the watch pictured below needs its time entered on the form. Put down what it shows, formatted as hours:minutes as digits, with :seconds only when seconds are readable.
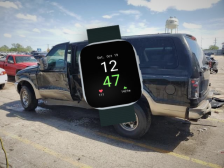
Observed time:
12:47
